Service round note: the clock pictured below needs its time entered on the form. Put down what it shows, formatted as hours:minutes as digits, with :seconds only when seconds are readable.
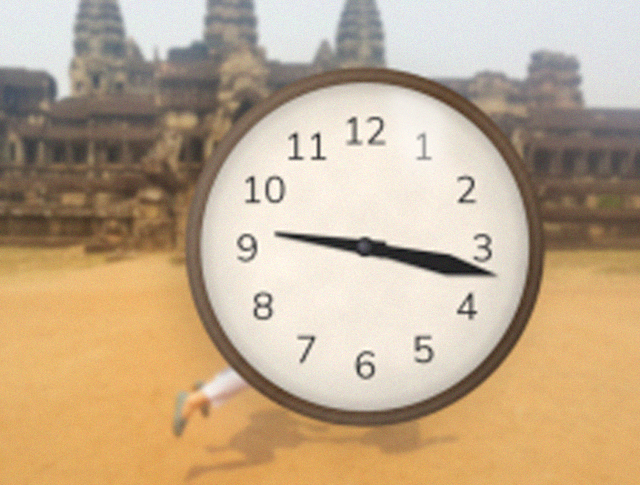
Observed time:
9:17
